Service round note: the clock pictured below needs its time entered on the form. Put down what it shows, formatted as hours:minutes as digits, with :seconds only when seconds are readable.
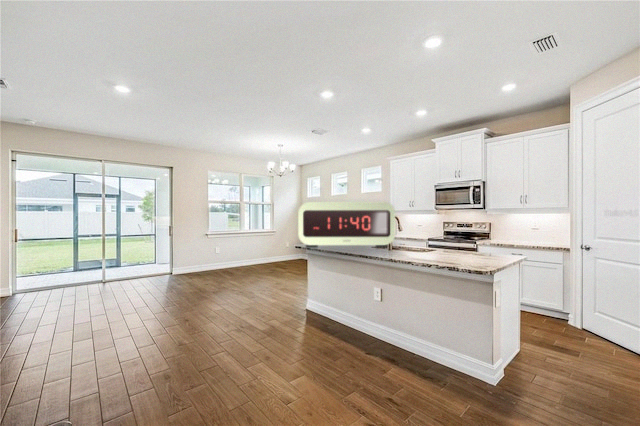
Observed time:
11:40
